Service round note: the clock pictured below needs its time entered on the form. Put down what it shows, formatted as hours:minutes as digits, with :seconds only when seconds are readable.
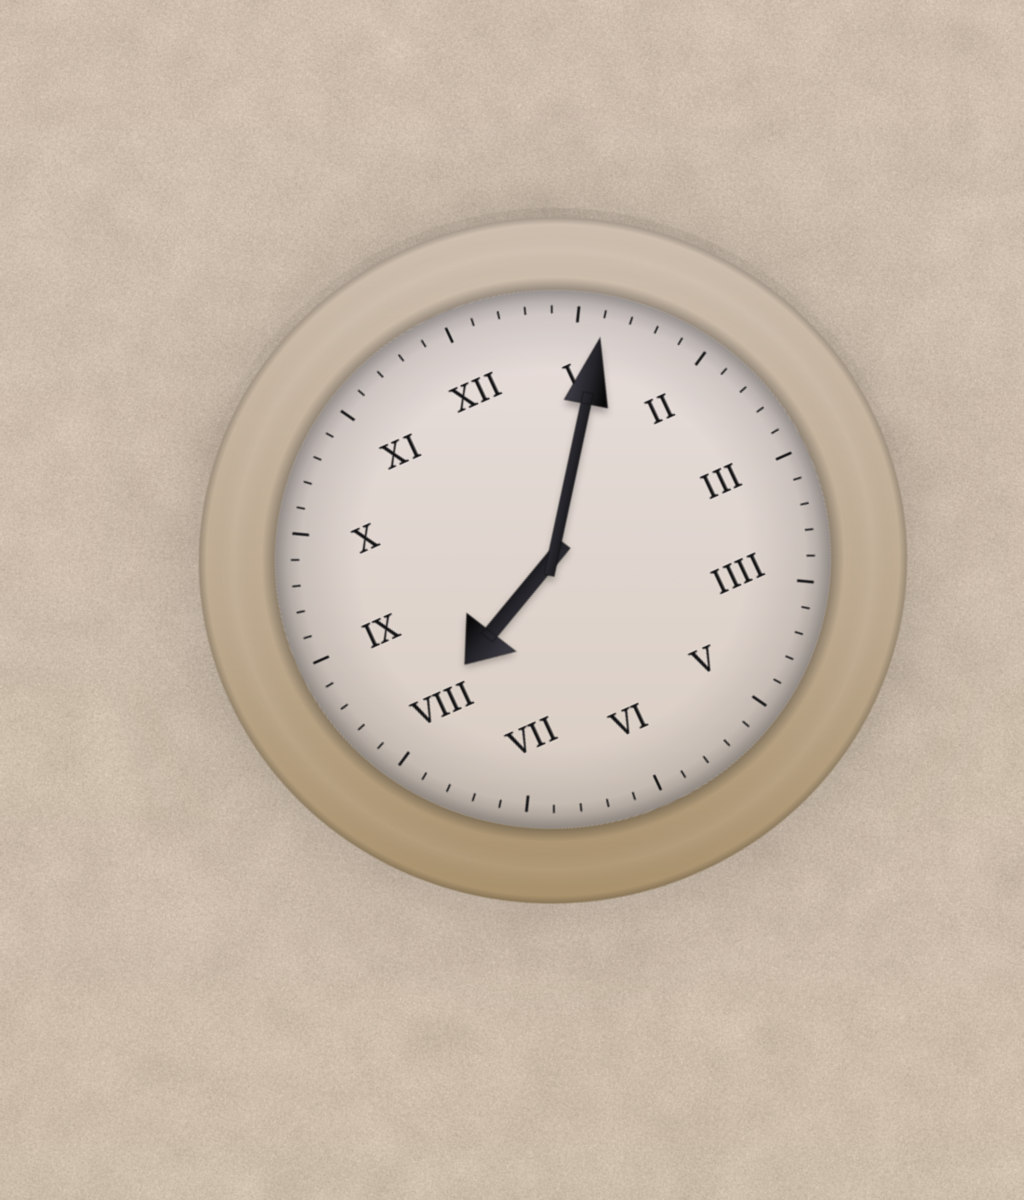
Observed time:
8:06
